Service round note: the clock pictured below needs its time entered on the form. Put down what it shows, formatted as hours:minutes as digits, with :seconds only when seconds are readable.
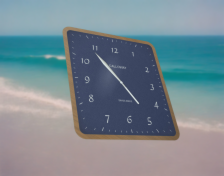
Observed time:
4:54
